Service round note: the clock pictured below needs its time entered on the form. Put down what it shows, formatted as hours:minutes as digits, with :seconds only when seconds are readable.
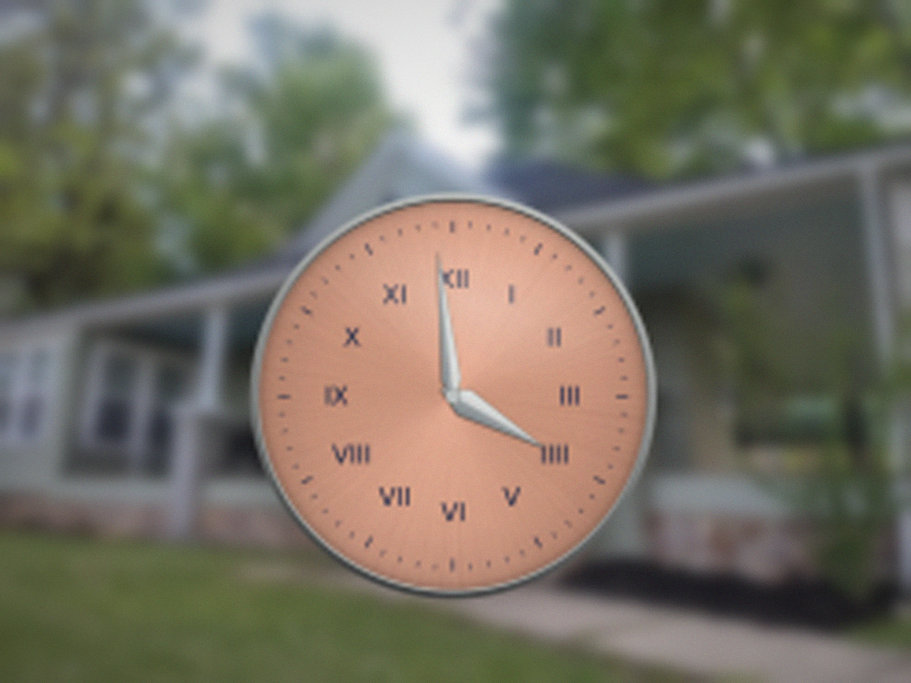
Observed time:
3:59
